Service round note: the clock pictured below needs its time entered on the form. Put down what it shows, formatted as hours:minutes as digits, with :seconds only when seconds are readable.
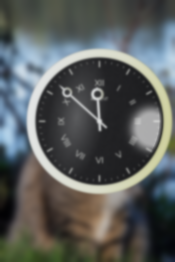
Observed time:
11:52
